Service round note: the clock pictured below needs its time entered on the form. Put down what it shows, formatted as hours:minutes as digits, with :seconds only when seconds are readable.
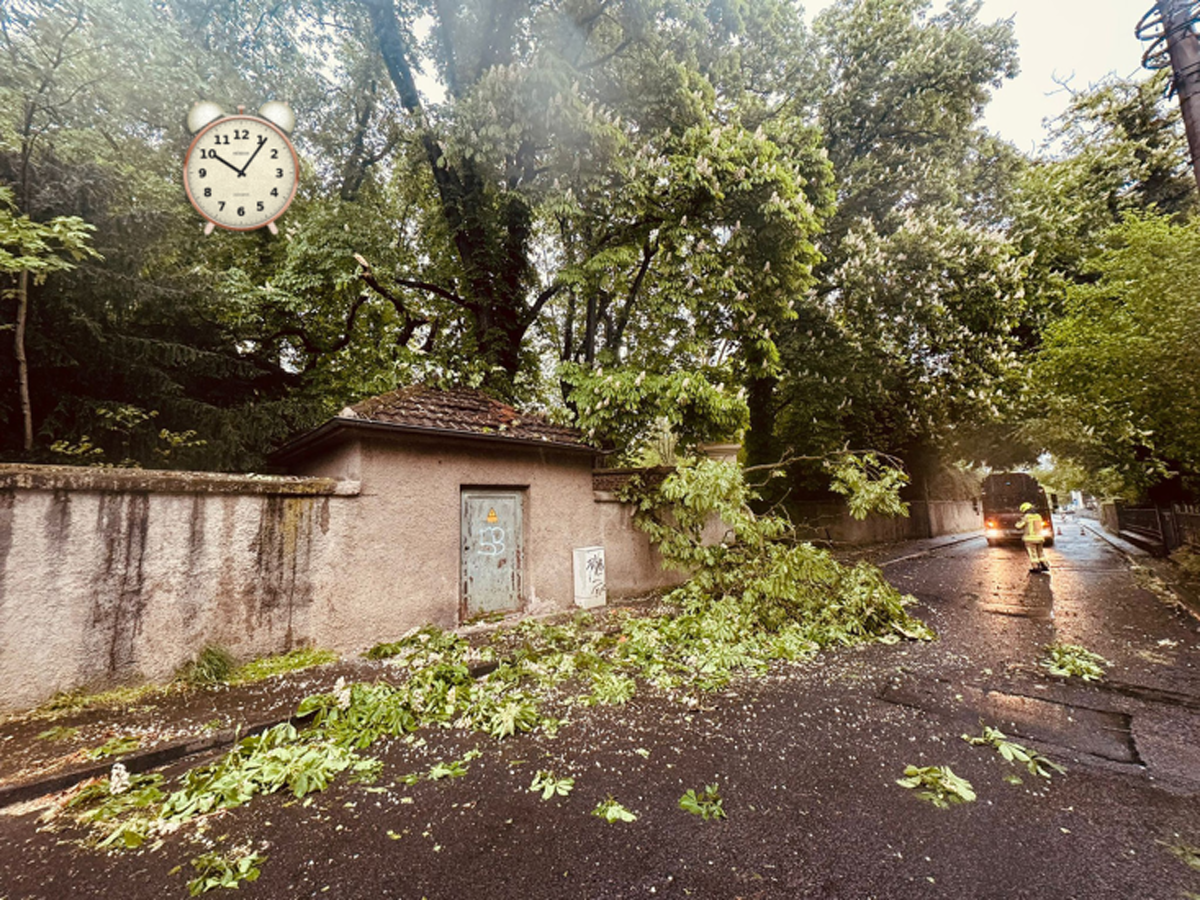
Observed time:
10:06
